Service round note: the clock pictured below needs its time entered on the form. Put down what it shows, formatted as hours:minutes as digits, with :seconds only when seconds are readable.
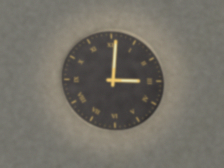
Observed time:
3:01
